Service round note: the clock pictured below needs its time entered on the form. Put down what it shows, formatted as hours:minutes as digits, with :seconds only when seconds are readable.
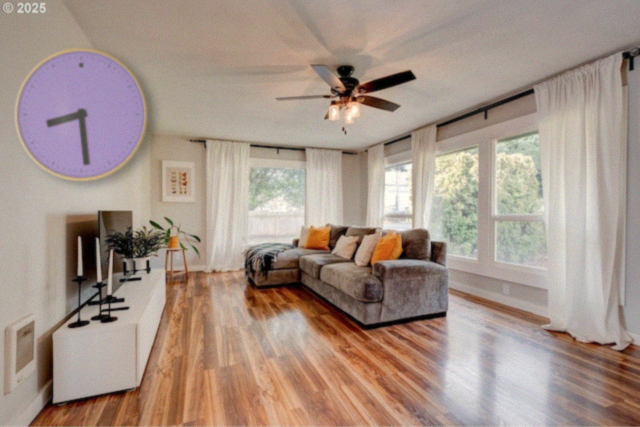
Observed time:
8:29
